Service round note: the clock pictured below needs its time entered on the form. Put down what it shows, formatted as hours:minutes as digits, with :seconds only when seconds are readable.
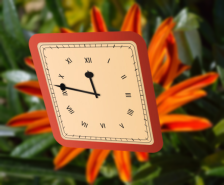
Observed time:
11:47
